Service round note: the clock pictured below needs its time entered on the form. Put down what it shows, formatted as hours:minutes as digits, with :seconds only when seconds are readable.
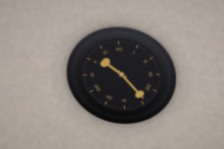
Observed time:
10:24
